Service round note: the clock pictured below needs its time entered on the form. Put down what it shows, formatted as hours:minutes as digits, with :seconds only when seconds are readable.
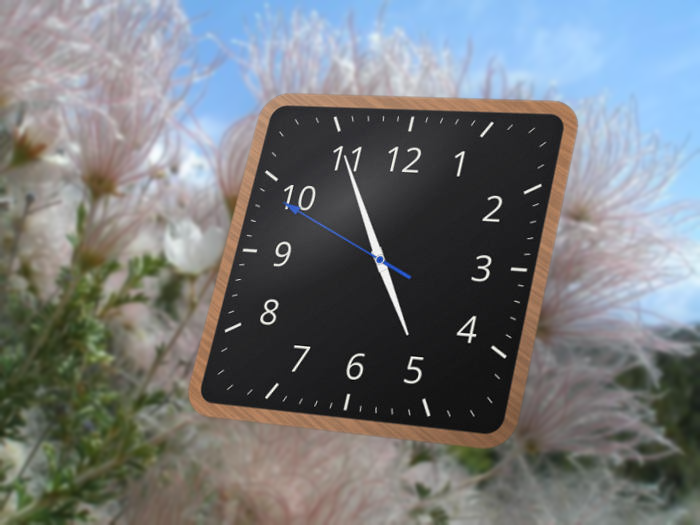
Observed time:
4:54:49
